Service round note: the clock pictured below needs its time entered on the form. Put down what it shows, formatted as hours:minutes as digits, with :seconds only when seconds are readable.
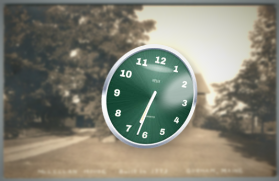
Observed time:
6:32
